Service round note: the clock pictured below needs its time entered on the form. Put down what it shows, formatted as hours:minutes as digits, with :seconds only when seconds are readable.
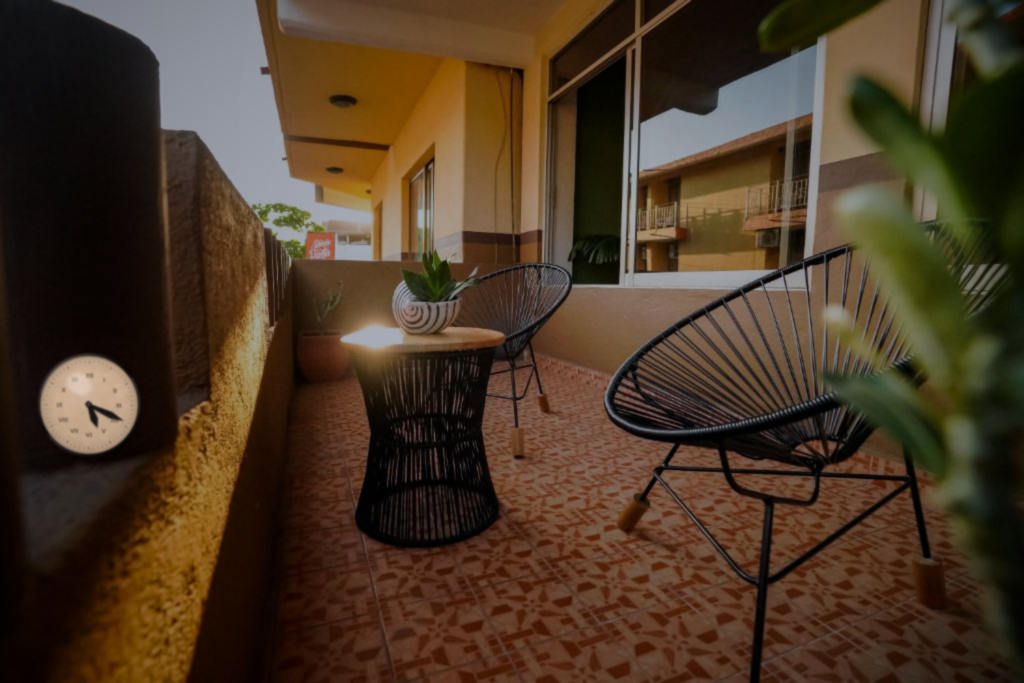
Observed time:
5:19
